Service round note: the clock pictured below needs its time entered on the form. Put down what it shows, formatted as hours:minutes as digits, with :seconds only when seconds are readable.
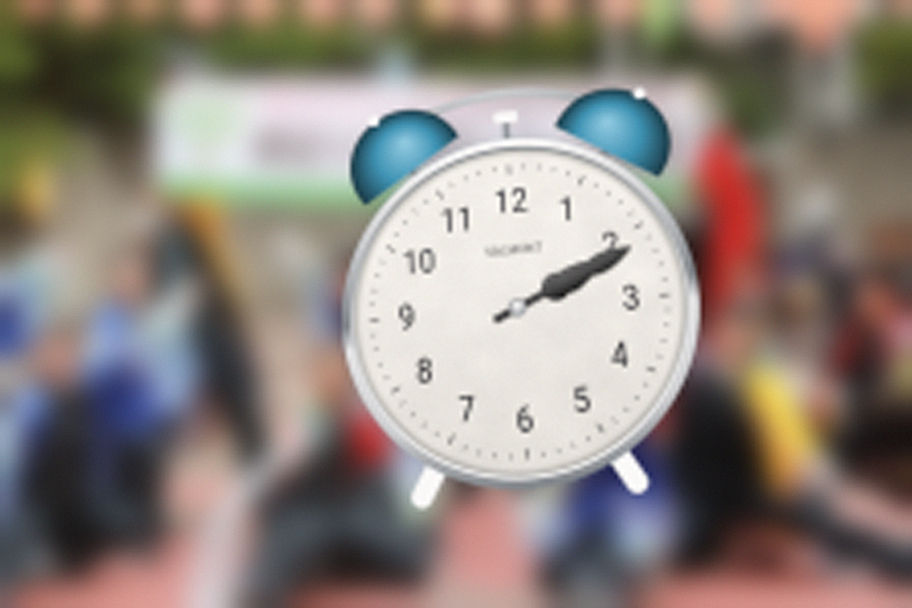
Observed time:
2:11
